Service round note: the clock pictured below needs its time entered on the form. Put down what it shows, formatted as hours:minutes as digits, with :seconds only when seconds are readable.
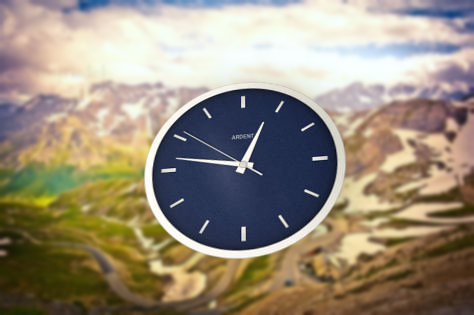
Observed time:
12:46:51
